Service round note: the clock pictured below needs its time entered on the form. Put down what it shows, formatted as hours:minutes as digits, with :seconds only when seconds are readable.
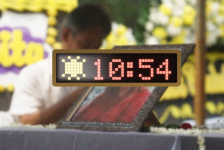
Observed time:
10:54
